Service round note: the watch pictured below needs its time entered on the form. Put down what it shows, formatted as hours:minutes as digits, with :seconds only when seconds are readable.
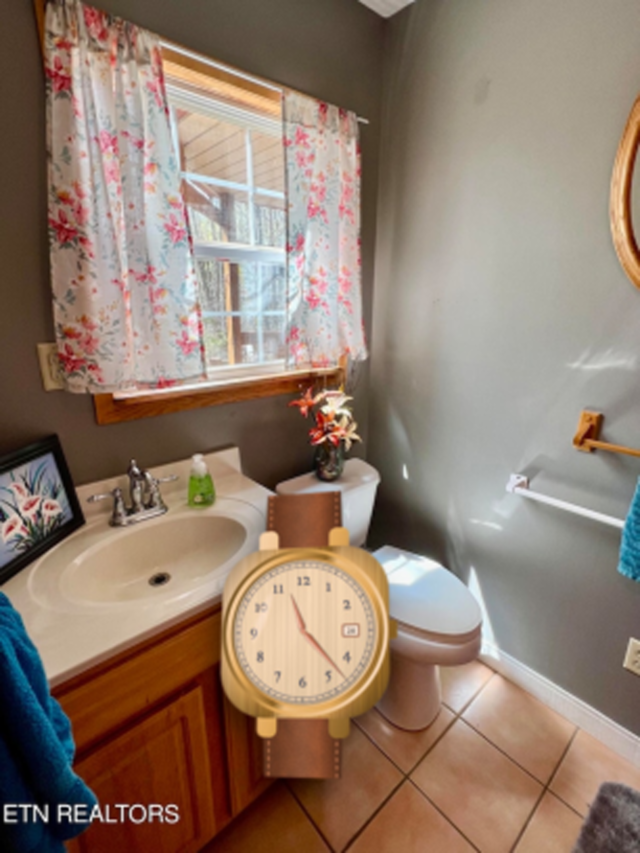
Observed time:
11:23
